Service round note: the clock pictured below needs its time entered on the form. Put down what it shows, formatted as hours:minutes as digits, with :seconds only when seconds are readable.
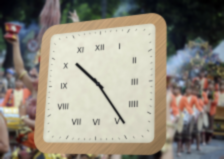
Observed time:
10:24
